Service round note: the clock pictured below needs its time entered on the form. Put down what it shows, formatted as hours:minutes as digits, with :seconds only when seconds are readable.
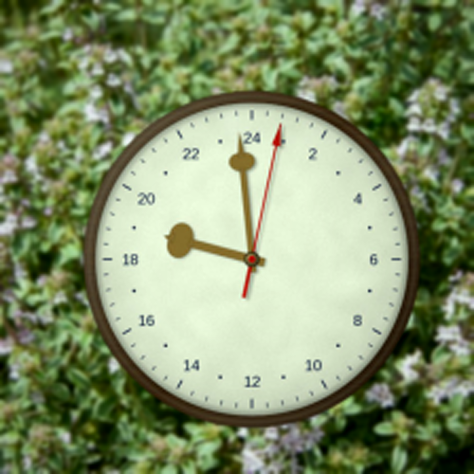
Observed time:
18:59:02
